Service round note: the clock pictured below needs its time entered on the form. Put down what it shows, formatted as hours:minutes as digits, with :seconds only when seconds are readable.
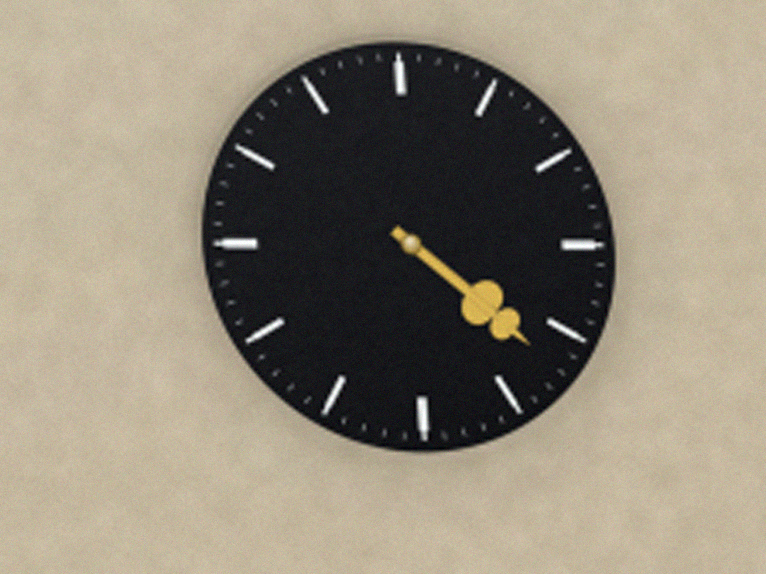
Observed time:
4:22
